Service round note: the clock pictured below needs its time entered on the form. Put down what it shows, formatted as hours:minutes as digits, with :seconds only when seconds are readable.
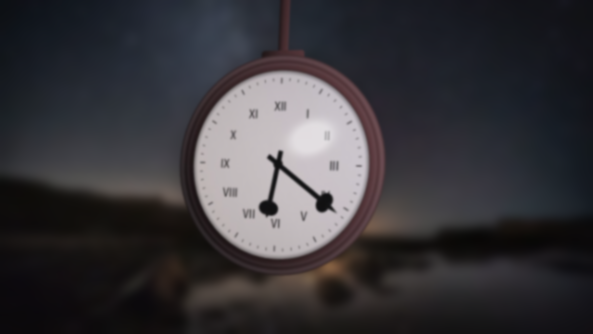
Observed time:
6:21
